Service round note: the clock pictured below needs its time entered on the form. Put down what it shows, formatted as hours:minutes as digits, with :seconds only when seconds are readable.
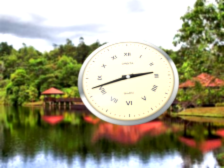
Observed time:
2:42
